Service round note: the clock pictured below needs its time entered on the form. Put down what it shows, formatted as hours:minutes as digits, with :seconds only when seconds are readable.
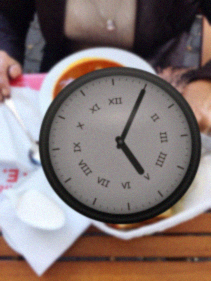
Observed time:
5:05
